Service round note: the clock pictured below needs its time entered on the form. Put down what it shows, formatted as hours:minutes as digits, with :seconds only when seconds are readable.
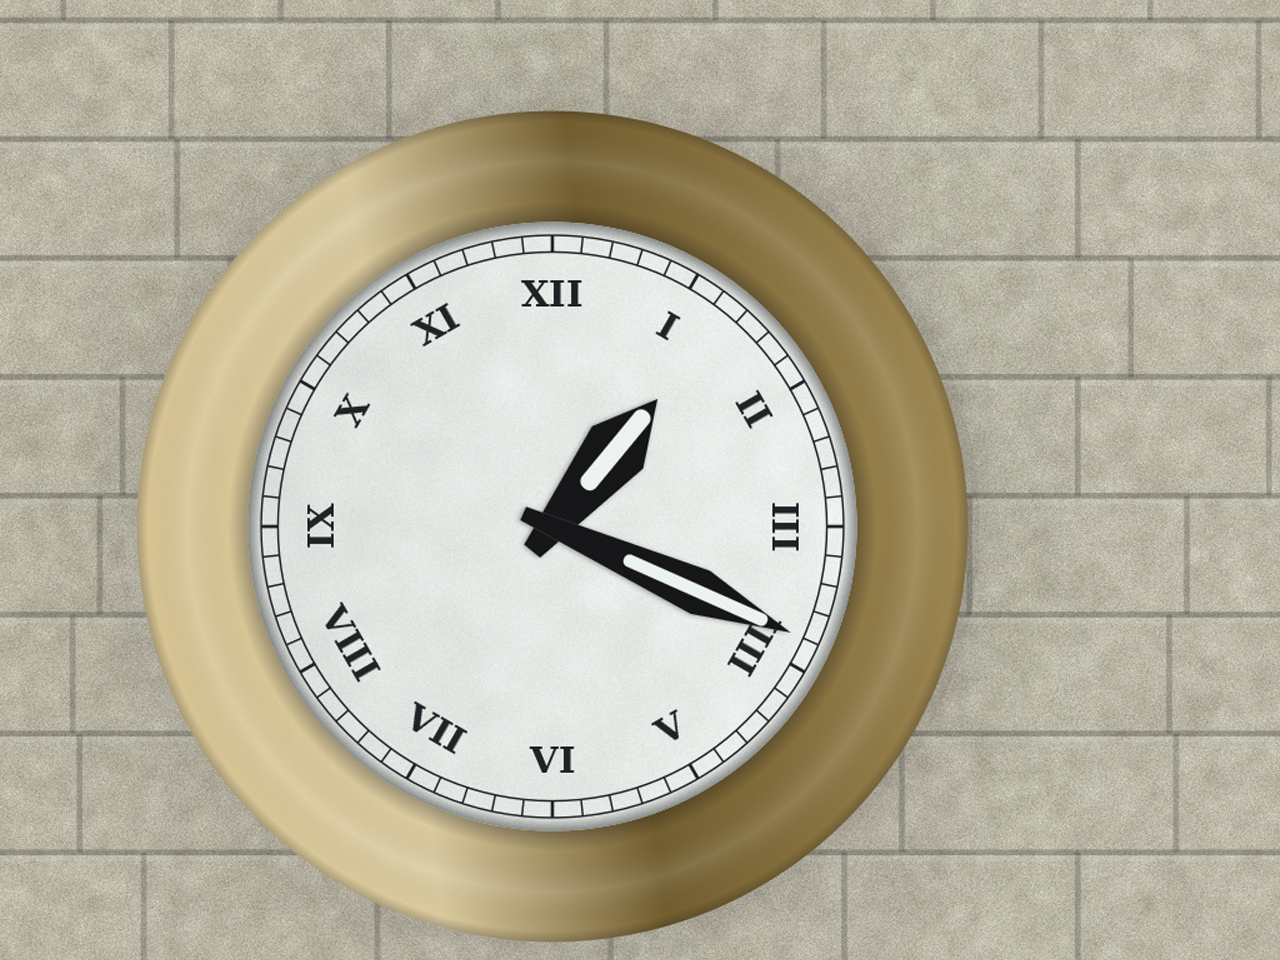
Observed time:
1:19
